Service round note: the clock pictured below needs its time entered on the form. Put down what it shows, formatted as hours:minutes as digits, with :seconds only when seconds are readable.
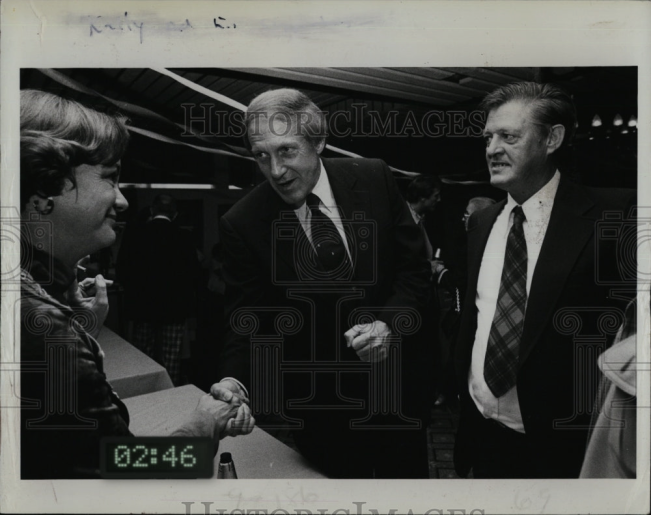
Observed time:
2:46
